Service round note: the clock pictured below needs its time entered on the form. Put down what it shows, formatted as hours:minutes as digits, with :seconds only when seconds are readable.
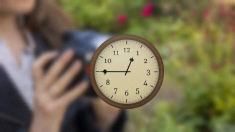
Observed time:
12:45
